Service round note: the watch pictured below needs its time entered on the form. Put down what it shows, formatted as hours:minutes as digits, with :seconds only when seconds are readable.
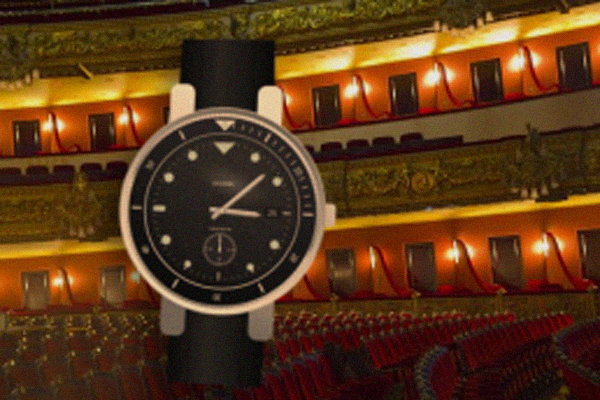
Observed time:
3:08
